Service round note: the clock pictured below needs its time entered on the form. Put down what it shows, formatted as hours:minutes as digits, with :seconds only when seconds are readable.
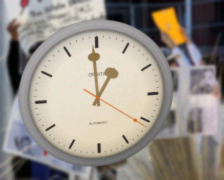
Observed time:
12:59:21
